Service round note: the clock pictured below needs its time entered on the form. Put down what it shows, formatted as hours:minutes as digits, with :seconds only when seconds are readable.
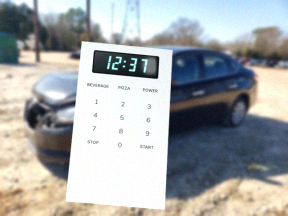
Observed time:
12:37
